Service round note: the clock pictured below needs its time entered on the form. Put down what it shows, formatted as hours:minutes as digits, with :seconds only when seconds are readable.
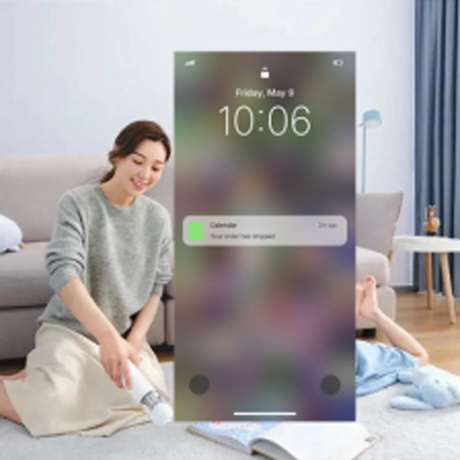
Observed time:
10:06
